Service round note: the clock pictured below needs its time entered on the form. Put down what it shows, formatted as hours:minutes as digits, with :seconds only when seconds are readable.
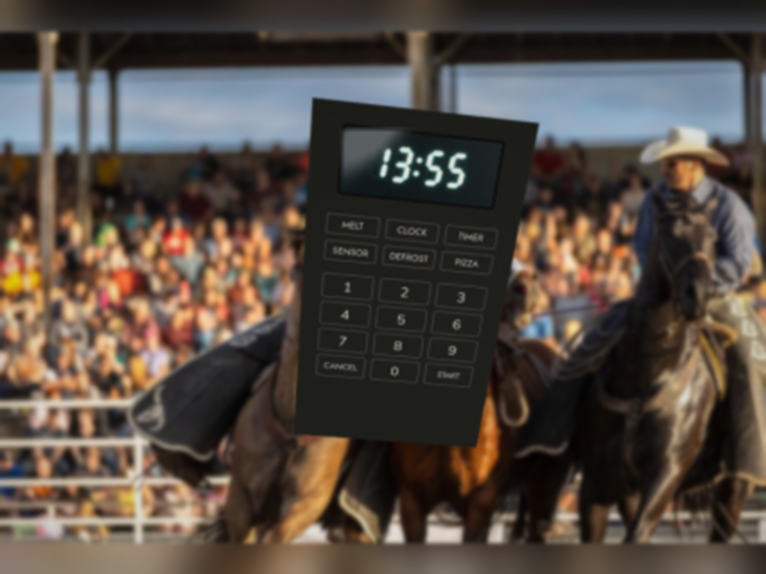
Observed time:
13:55
